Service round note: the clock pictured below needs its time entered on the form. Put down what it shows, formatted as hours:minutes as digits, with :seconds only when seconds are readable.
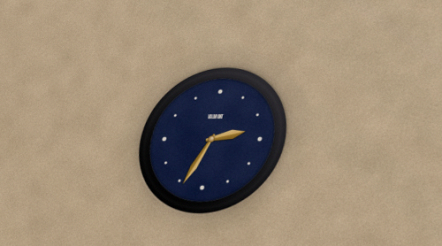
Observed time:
2:34
